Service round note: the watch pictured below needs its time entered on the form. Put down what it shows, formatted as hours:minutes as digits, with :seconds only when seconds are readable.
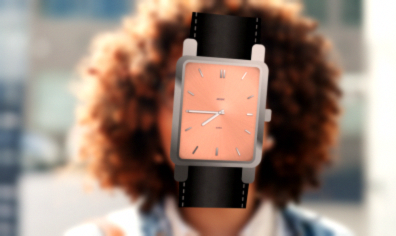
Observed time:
7:45
